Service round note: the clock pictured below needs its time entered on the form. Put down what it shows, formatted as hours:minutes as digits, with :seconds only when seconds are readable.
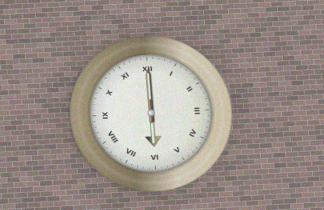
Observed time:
6:00
